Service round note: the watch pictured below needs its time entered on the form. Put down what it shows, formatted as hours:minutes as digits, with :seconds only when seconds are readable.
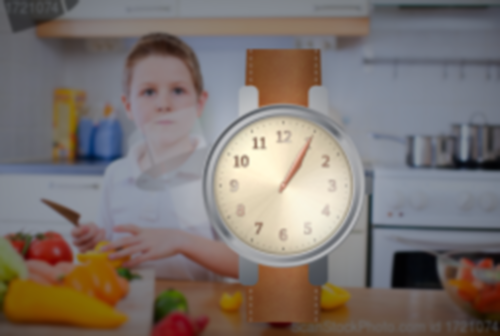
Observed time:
1:05
